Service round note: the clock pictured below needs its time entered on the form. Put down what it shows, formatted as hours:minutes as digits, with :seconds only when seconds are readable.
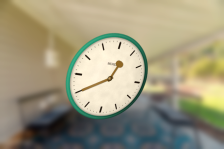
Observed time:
12:40
